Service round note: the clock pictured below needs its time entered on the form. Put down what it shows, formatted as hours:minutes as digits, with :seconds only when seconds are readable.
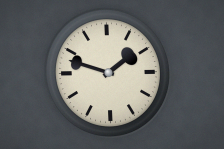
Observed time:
1:48
